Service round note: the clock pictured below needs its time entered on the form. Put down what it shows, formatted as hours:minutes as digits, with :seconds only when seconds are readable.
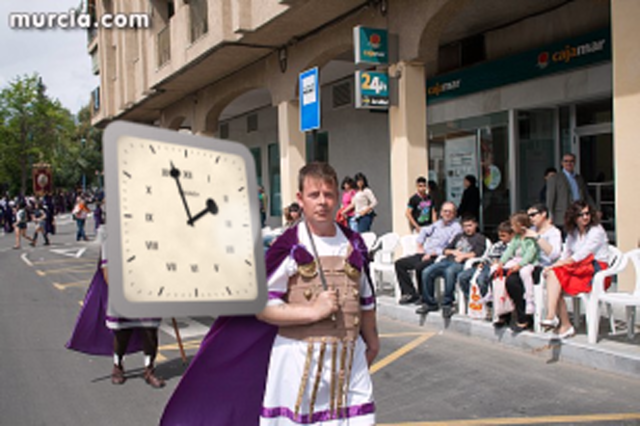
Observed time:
1:57
